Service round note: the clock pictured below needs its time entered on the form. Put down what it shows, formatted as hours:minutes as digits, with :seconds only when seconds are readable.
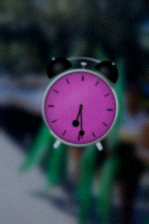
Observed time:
6:29
